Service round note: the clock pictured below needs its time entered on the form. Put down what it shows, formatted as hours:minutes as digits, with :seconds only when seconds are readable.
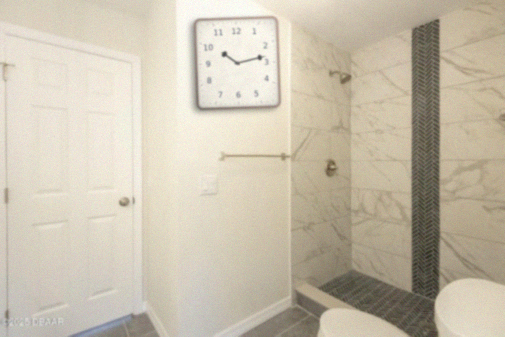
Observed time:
10:13
